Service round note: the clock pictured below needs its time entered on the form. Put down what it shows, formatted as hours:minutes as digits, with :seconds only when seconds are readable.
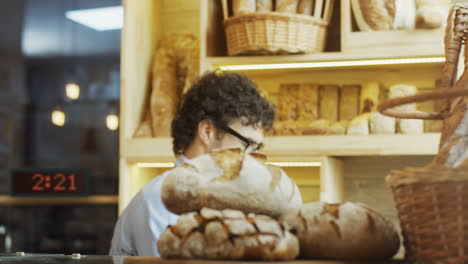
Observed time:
2:21
